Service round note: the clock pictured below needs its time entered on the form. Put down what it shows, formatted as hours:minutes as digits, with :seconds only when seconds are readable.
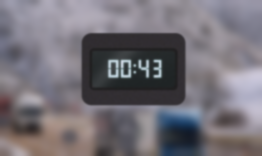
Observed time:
0:43
